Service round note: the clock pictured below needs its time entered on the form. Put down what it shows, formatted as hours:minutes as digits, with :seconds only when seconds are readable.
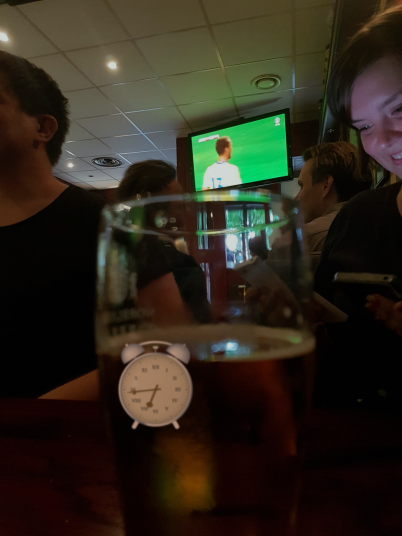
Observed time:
6:44
